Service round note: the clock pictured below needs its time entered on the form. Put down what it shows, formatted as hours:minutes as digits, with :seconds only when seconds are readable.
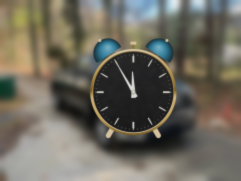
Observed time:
11:55
